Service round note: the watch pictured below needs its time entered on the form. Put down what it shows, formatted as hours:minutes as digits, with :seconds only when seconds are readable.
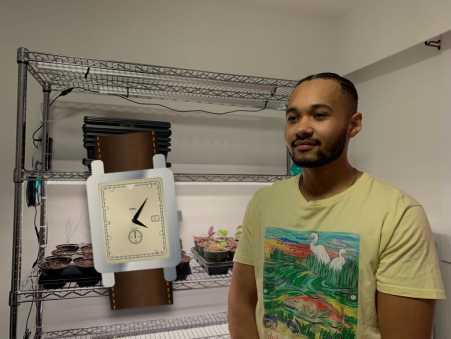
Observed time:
4:06
